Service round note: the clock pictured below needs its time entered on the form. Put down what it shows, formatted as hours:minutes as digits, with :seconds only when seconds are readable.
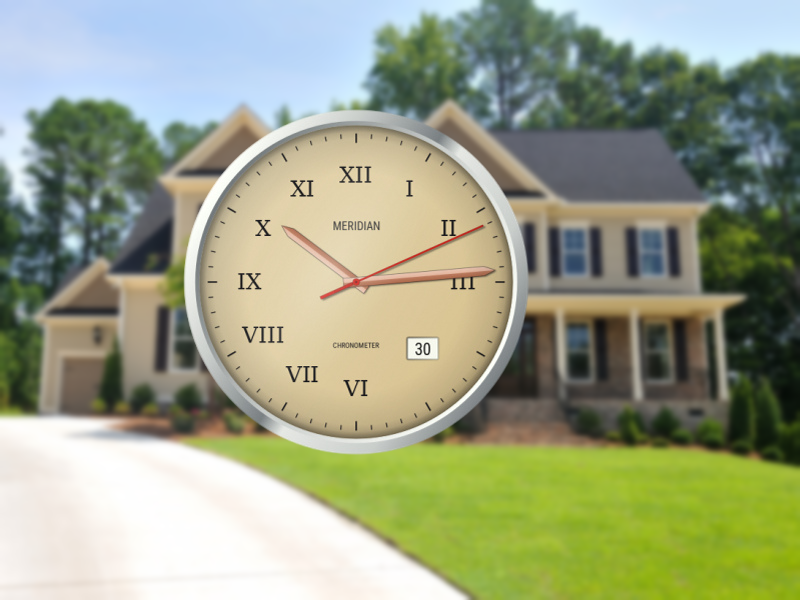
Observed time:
10:14:11
